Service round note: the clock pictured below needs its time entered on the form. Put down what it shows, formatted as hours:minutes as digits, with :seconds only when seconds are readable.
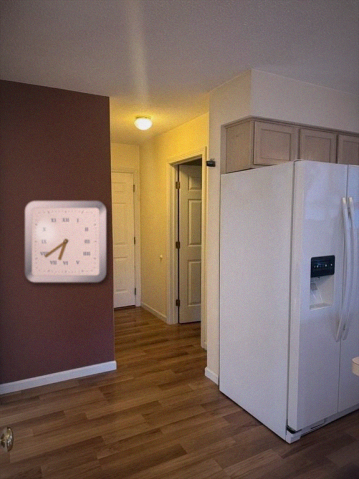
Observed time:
6:39
